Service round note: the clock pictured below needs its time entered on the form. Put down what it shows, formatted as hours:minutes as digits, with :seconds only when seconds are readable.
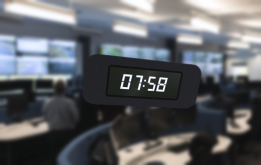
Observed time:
7:58
